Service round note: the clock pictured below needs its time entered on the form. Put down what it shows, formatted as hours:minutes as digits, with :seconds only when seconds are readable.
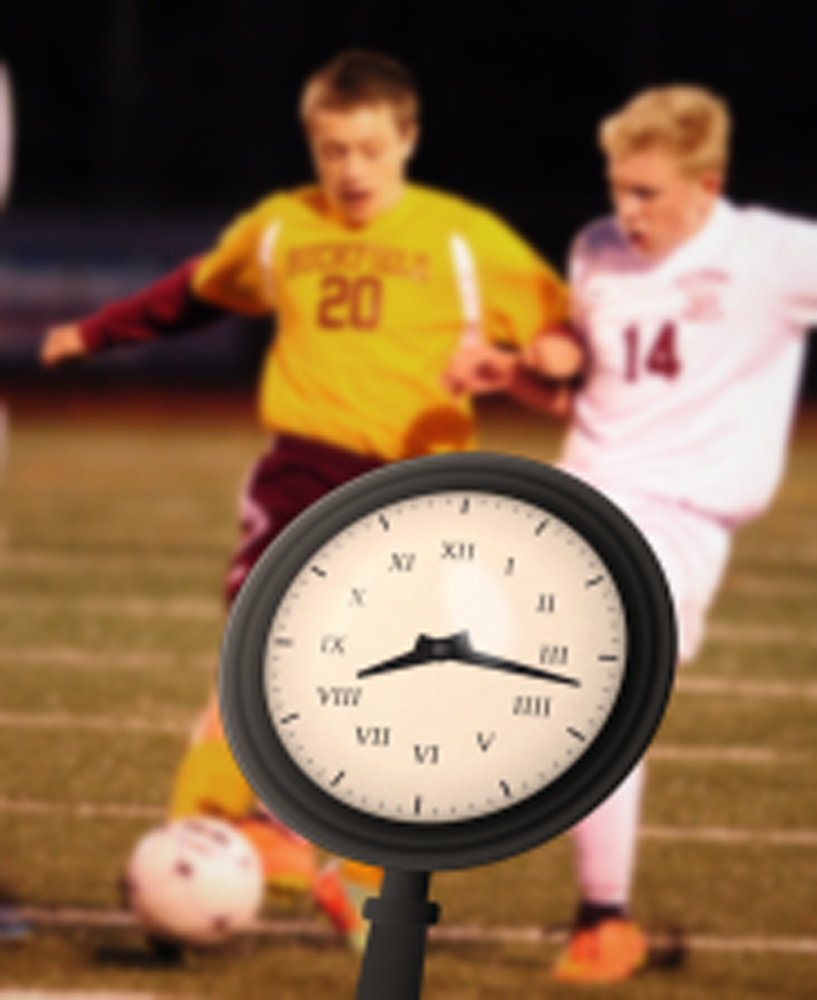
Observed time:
8:17
